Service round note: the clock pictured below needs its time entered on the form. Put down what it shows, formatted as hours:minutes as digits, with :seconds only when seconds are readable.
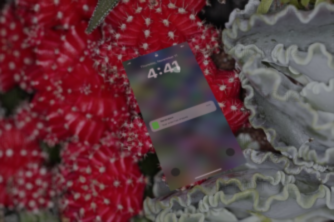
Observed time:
4:41
